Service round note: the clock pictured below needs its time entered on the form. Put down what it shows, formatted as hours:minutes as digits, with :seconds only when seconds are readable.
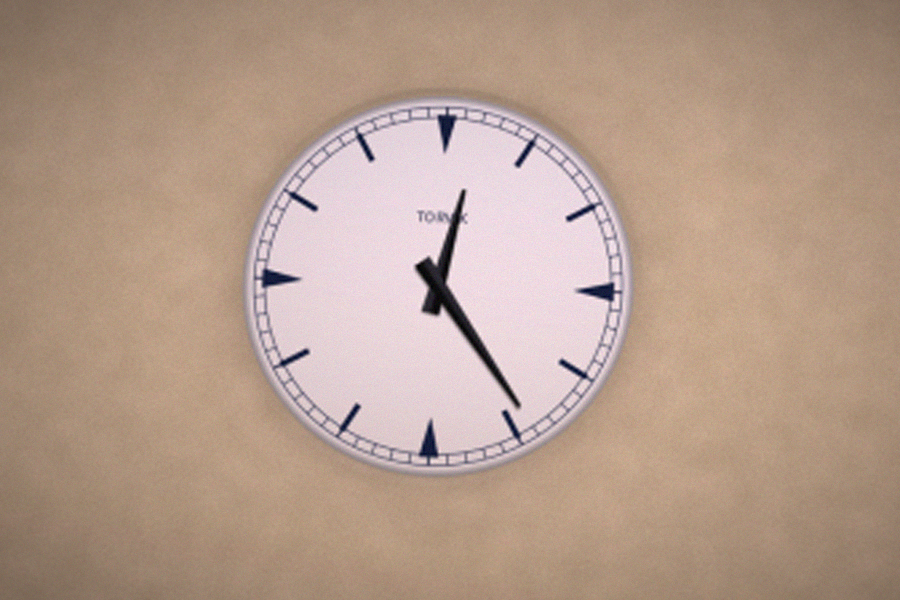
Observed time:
12:24
